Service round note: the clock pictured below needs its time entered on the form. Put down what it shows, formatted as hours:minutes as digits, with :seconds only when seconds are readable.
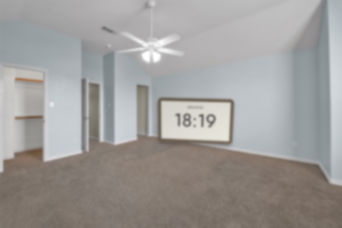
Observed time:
18:19
